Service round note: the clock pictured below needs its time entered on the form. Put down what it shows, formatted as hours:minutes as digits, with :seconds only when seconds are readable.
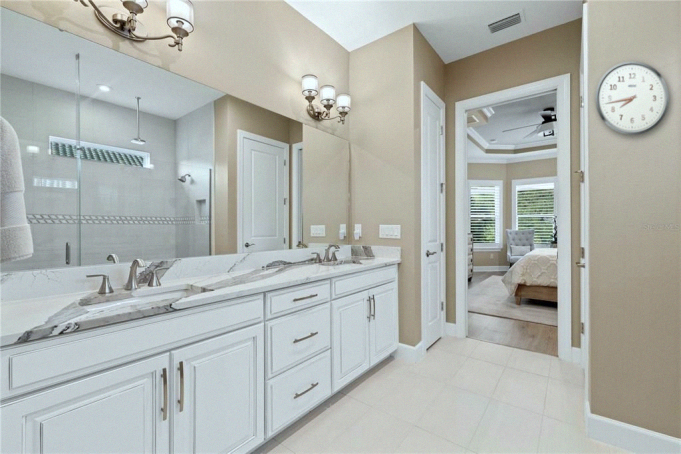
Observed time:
7:43
